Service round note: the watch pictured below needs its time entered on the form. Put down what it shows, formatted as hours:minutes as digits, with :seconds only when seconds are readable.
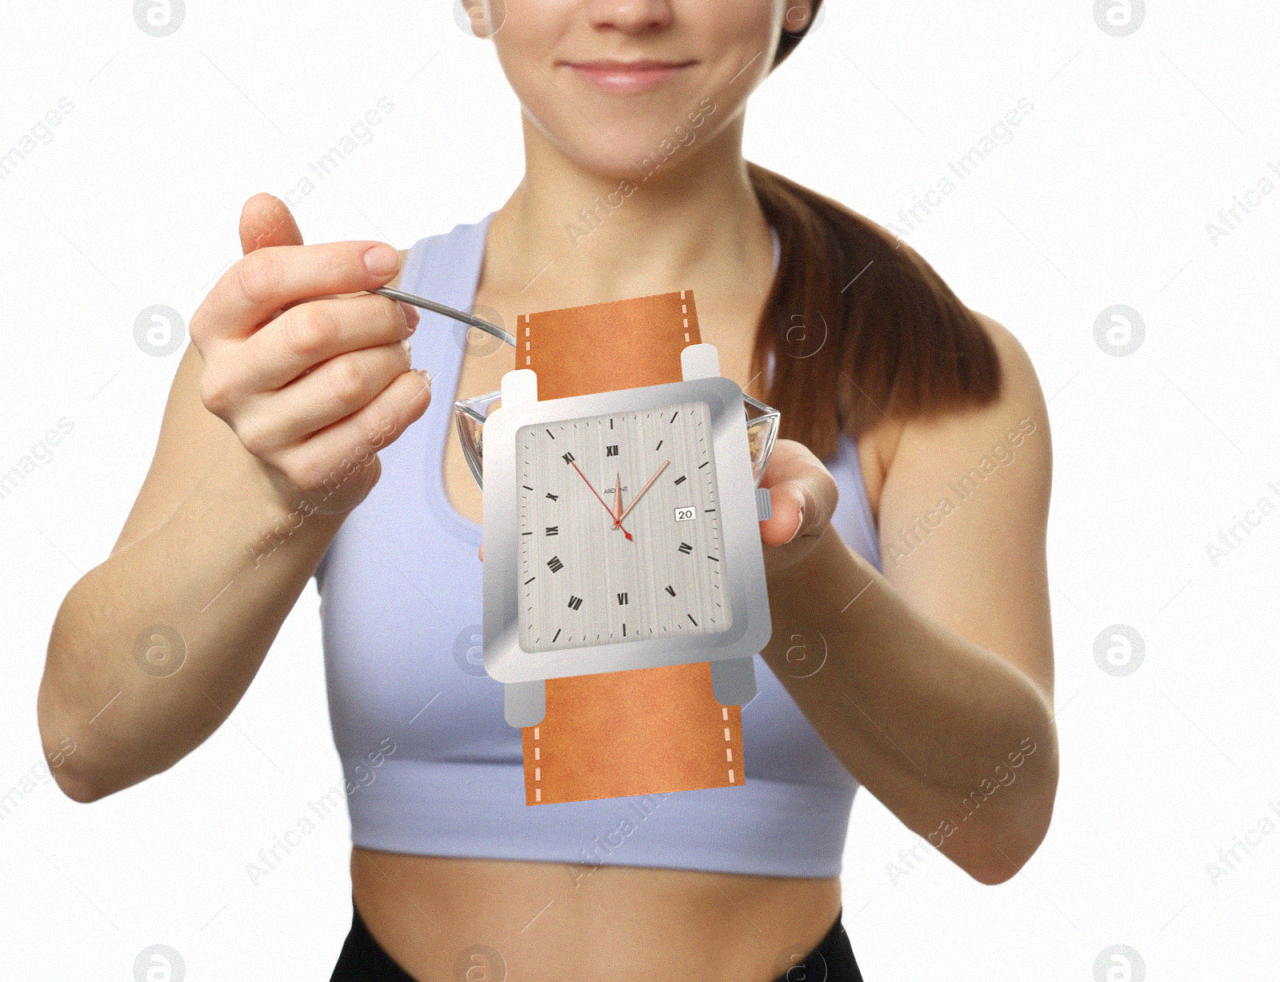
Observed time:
12:06:55
